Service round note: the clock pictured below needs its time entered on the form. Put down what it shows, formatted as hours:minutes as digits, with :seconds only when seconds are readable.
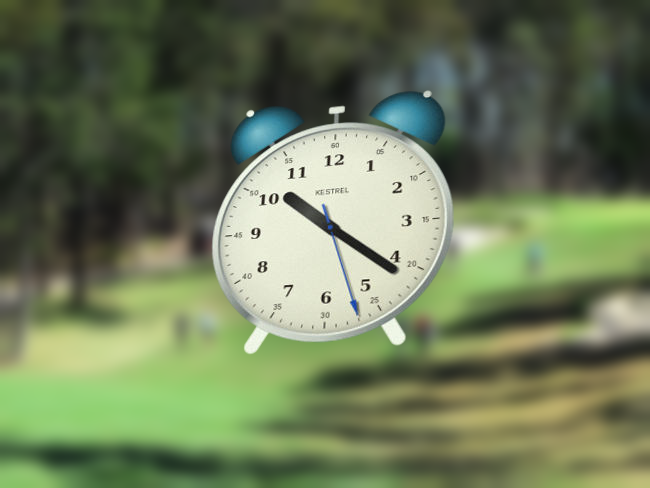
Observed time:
10:21:27
